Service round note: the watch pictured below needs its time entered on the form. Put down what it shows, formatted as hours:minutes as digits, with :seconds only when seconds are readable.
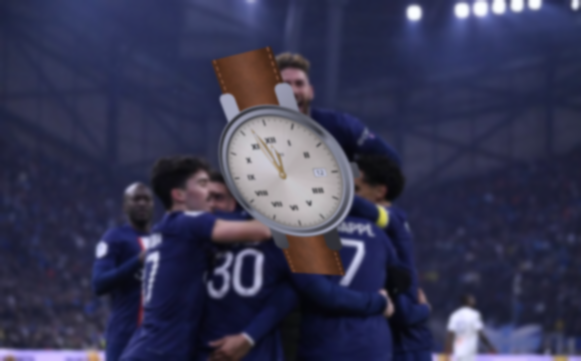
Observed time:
11:57
